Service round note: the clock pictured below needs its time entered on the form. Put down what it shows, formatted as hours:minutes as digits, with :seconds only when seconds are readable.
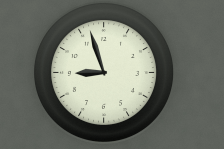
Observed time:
8:57
